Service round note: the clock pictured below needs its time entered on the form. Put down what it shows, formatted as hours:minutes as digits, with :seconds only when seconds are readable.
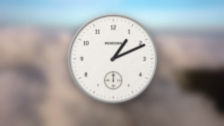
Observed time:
1:11
